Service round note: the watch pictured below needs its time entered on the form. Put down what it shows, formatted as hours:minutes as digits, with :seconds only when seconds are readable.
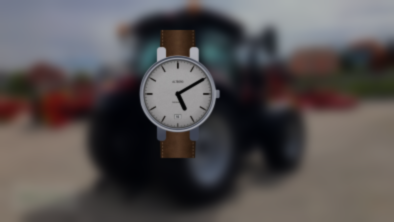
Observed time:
5:10
